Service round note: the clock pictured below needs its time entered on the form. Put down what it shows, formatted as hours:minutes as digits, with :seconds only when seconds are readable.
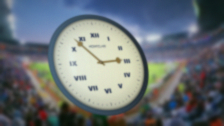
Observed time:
2:53
